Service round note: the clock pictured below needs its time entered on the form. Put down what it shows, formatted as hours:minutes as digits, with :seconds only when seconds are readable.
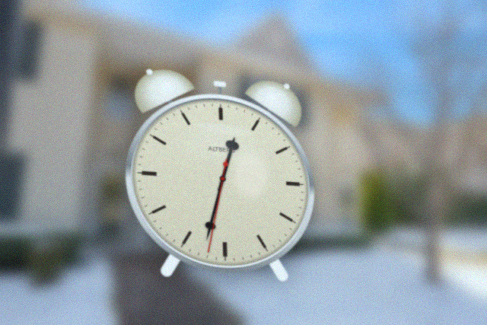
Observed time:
12:32:32
